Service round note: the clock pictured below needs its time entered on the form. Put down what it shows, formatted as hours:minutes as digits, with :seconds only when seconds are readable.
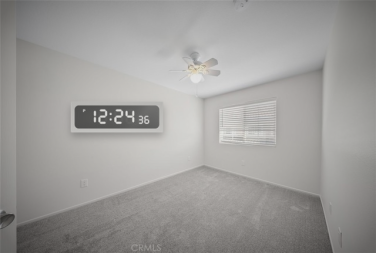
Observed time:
12:24:36
